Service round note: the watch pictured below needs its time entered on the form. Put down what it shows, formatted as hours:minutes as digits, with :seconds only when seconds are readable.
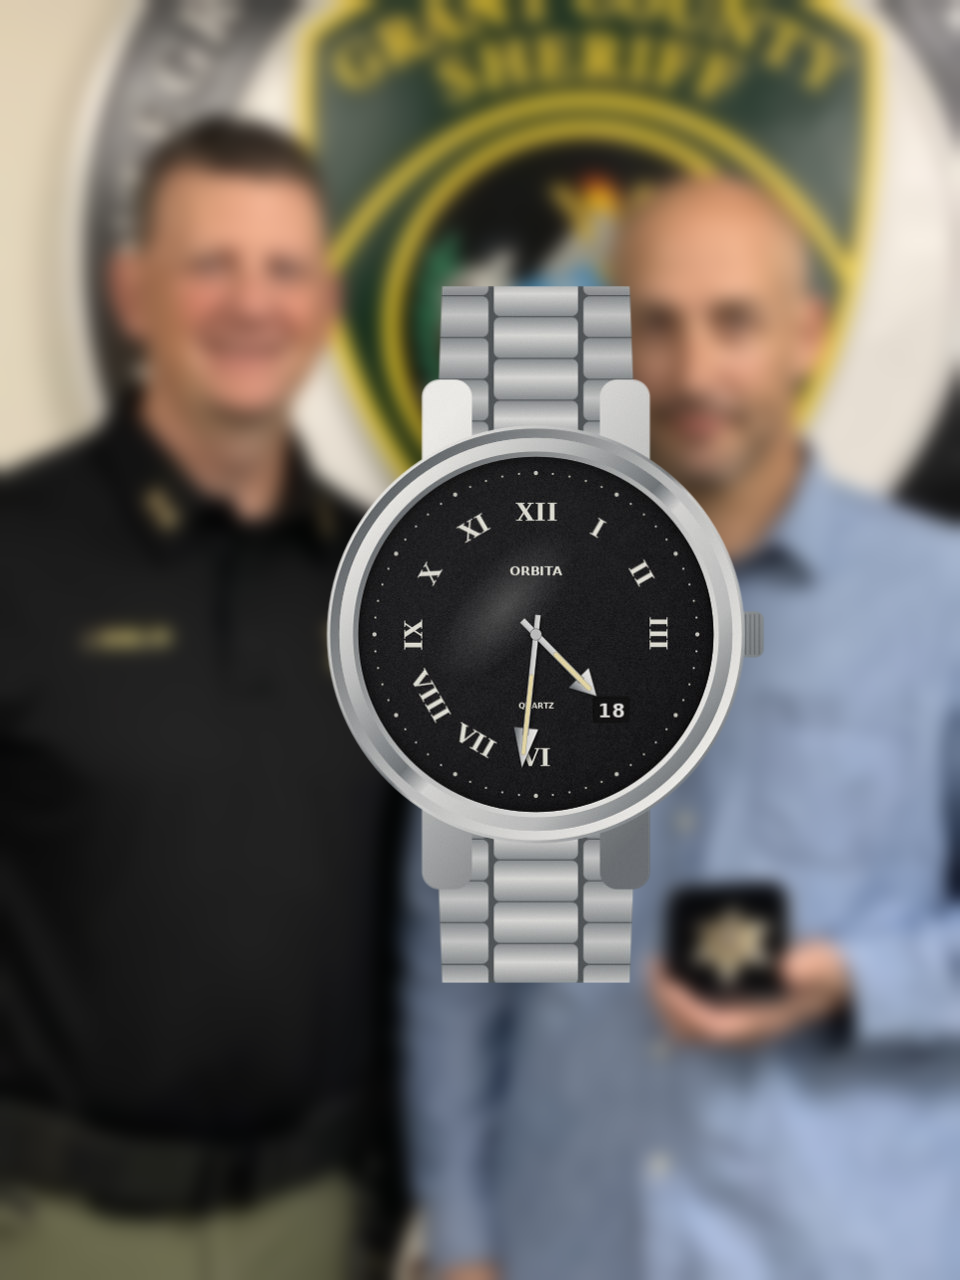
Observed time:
4:31
